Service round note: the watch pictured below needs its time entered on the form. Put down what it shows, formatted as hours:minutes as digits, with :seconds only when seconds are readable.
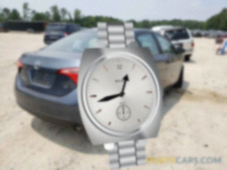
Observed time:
12:43
